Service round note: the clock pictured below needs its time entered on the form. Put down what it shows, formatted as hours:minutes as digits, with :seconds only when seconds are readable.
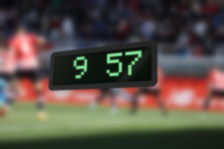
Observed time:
9:57
